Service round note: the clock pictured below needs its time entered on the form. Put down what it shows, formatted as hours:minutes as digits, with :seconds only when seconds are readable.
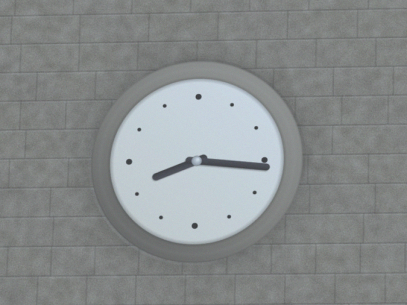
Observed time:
8:16
